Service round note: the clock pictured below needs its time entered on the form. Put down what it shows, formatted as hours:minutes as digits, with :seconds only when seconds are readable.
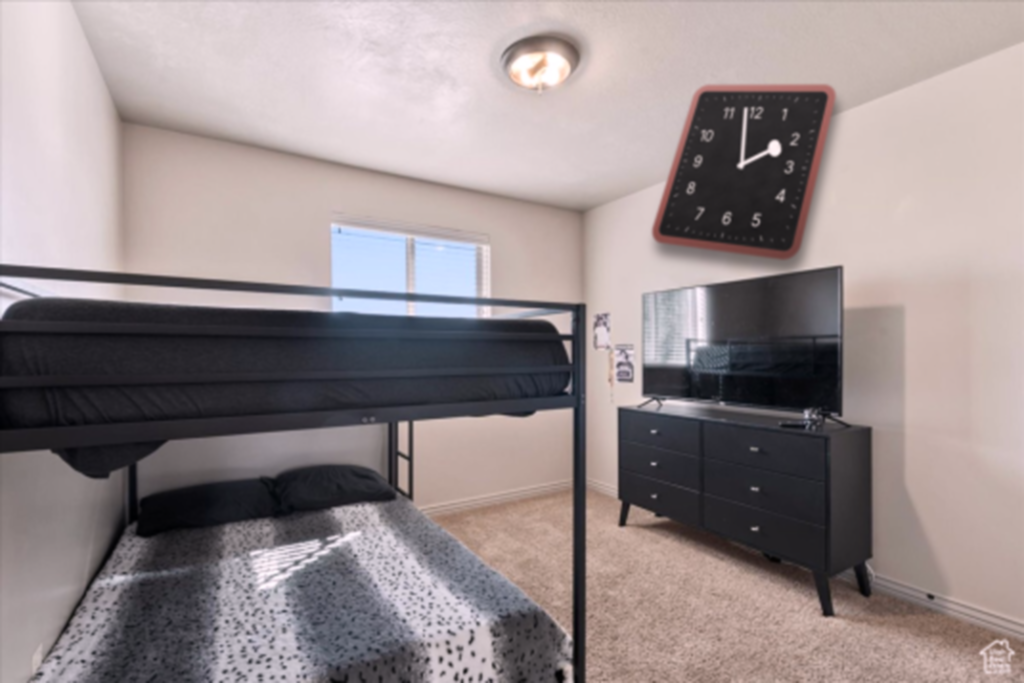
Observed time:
1:58
